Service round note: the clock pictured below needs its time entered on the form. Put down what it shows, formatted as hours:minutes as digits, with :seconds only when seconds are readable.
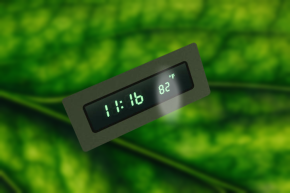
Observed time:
11:16
